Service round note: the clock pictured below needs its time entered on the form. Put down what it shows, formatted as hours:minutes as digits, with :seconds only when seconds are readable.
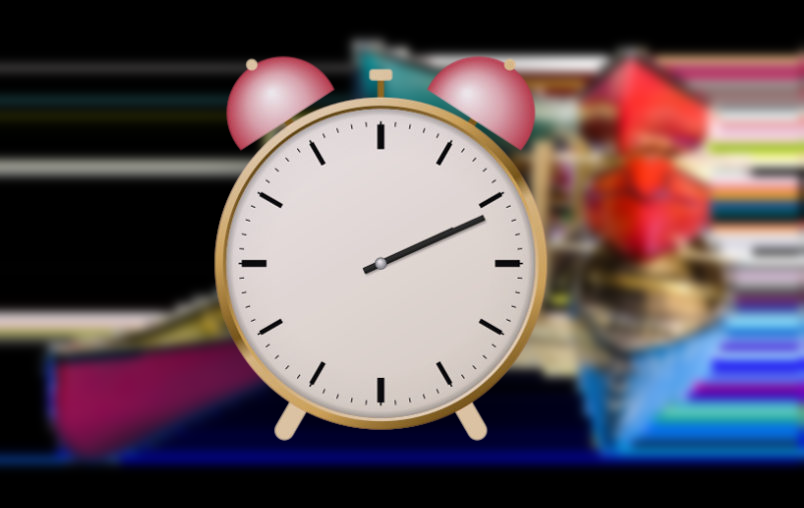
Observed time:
2:11
